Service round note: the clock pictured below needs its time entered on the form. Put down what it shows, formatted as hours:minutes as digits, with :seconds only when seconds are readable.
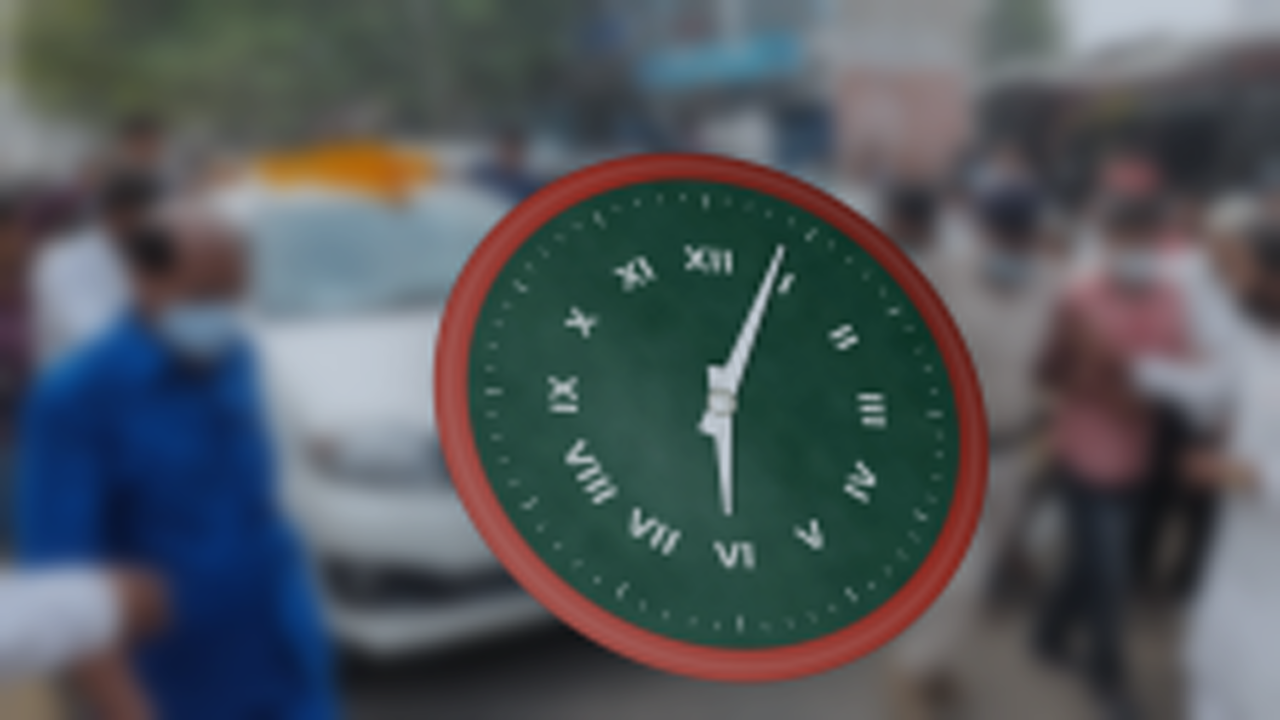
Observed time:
6:04
